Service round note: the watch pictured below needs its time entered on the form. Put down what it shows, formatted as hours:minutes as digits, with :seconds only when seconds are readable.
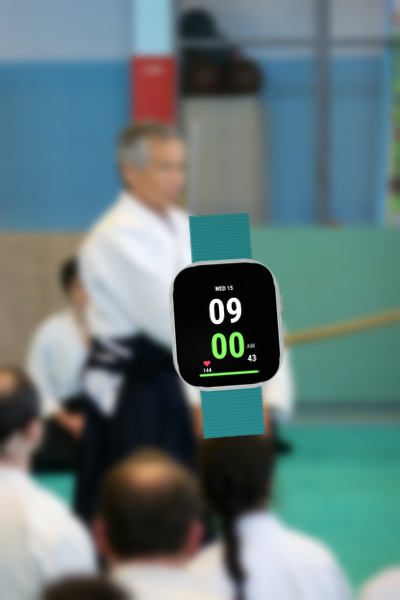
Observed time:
9:00:43
